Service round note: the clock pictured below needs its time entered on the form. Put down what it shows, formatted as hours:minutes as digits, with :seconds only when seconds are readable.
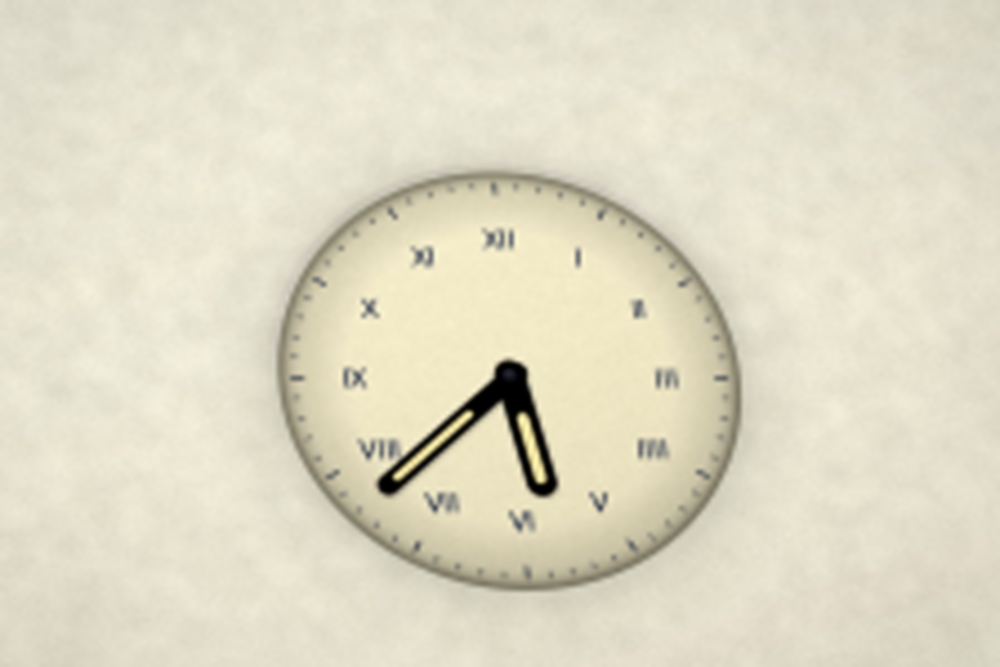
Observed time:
5:38
